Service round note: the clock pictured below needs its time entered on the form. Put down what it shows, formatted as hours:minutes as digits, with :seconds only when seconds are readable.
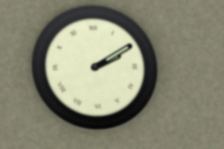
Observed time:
2:10
